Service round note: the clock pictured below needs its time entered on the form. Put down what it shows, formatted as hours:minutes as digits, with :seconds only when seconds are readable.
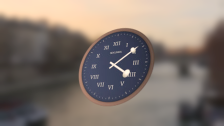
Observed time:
4:09
